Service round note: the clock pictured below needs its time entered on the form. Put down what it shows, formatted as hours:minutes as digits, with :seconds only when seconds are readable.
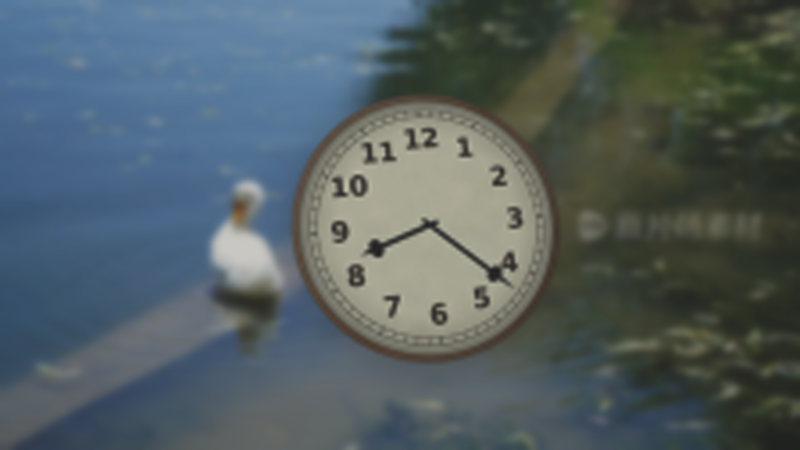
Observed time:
8:22
